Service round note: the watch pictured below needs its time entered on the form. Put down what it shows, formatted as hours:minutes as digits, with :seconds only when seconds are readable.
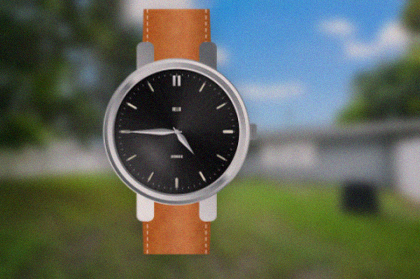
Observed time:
4:45
